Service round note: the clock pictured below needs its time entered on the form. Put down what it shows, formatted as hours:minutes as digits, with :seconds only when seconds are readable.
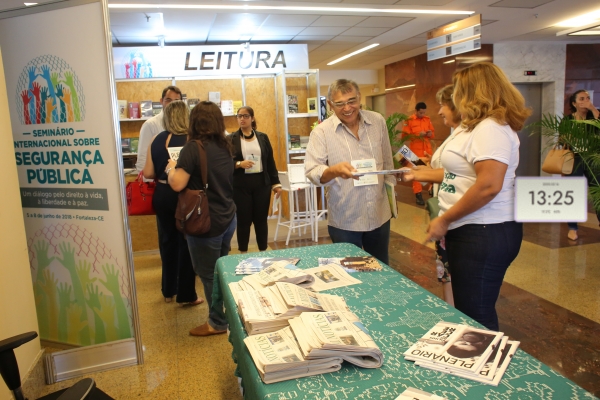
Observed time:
13:25
